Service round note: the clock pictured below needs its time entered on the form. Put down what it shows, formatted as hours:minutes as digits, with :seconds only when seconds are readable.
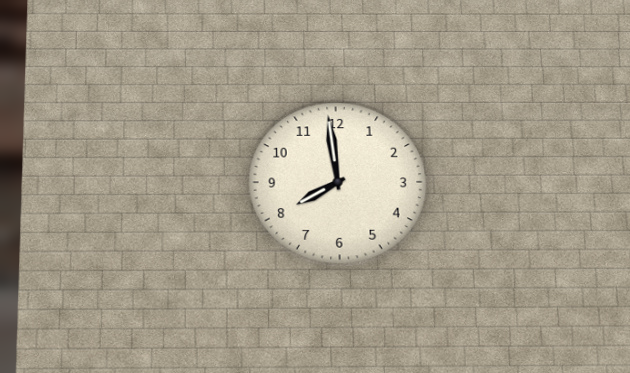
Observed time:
7:59
